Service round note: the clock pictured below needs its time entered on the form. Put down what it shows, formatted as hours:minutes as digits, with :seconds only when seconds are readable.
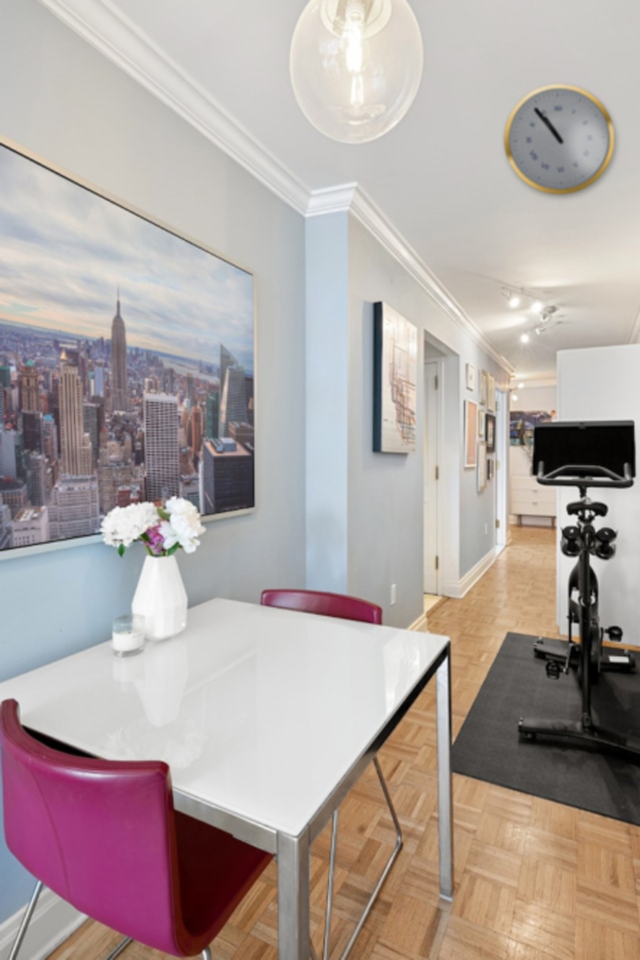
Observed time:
10:54
